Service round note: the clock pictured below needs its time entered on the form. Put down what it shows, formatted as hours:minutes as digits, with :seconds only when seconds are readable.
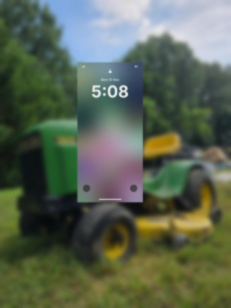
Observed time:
5:08
